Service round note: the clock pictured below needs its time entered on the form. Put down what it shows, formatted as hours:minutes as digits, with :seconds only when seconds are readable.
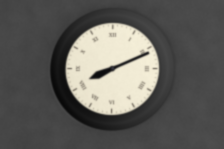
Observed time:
8:11
